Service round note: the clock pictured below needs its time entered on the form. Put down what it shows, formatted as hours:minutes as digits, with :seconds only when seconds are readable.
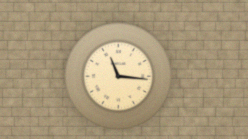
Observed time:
11:16
